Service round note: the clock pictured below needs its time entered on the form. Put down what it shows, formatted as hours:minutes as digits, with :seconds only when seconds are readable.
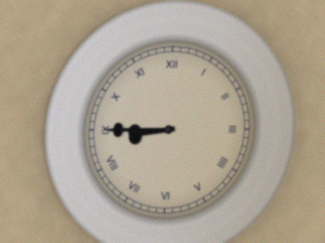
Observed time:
8:45
